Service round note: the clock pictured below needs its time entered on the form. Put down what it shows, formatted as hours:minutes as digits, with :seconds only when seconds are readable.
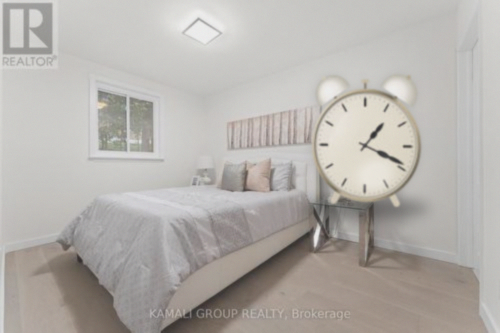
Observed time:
1:19
